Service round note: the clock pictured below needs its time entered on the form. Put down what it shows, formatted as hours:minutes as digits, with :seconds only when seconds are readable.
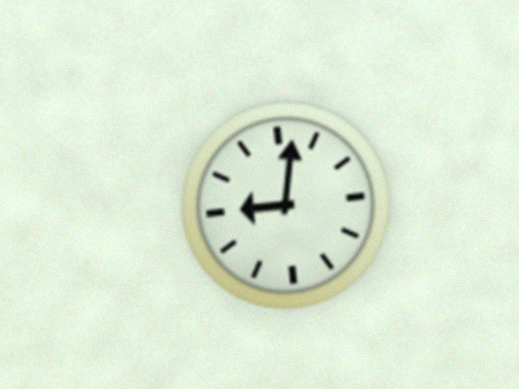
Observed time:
9:02
